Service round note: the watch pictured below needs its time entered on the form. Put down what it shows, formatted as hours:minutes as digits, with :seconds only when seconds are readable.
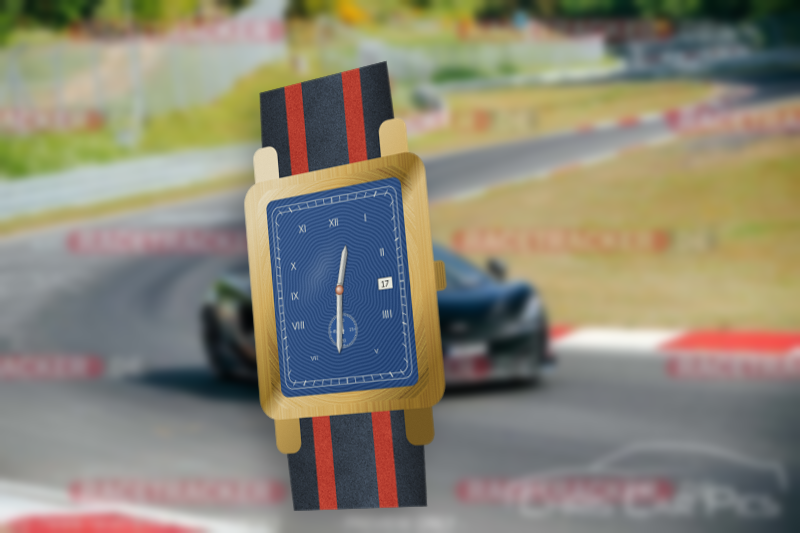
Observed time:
12:31
